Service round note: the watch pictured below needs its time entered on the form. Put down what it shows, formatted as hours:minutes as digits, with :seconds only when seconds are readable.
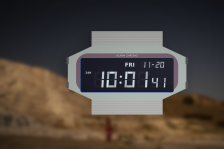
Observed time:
10:01:41
